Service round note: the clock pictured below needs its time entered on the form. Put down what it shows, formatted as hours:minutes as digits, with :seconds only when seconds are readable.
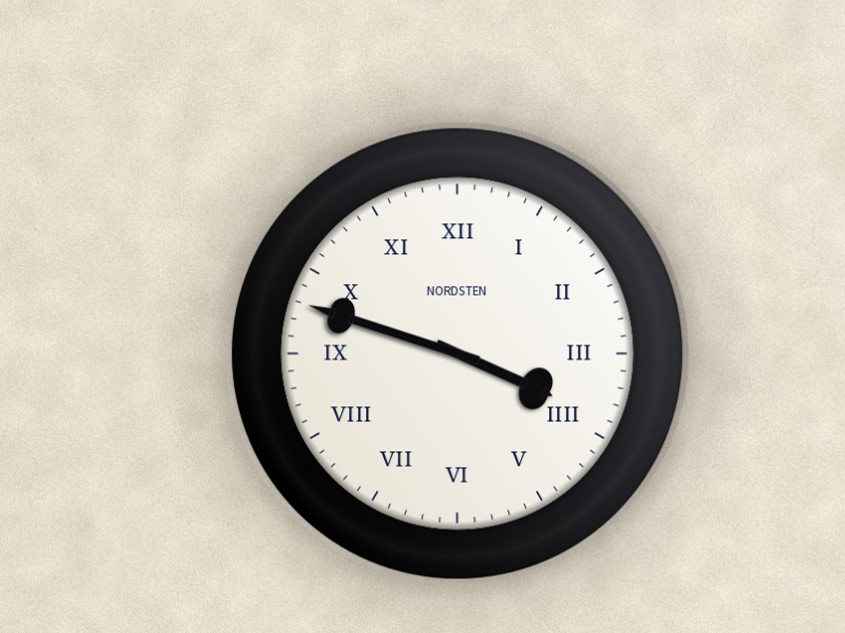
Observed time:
3:48
